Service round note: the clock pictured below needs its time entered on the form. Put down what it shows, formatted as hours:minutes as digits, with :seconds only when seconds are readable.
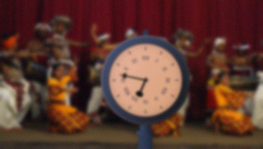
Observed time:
6:47
